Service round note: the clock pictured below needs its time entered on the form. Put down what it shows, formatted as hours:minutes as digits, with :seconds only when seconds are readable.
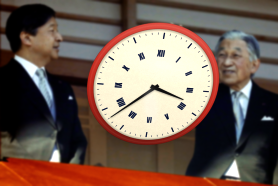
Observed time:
3:38
